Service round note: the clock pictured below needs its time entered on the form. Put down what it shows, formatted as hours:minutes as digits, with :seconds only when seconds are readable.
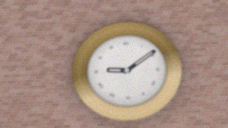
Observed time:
9:09
